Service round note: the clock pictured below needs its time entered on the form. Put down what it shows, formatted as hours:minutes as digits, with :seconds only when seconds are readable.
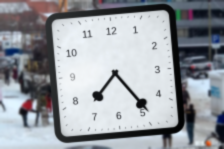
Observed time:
7:24
